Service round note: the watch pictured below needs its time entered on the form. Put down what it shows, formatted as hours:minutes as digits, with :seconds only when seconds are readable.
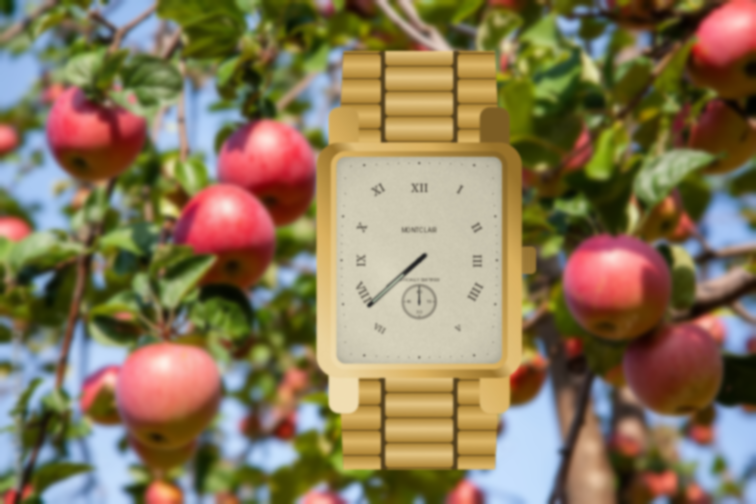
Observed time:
7:38
